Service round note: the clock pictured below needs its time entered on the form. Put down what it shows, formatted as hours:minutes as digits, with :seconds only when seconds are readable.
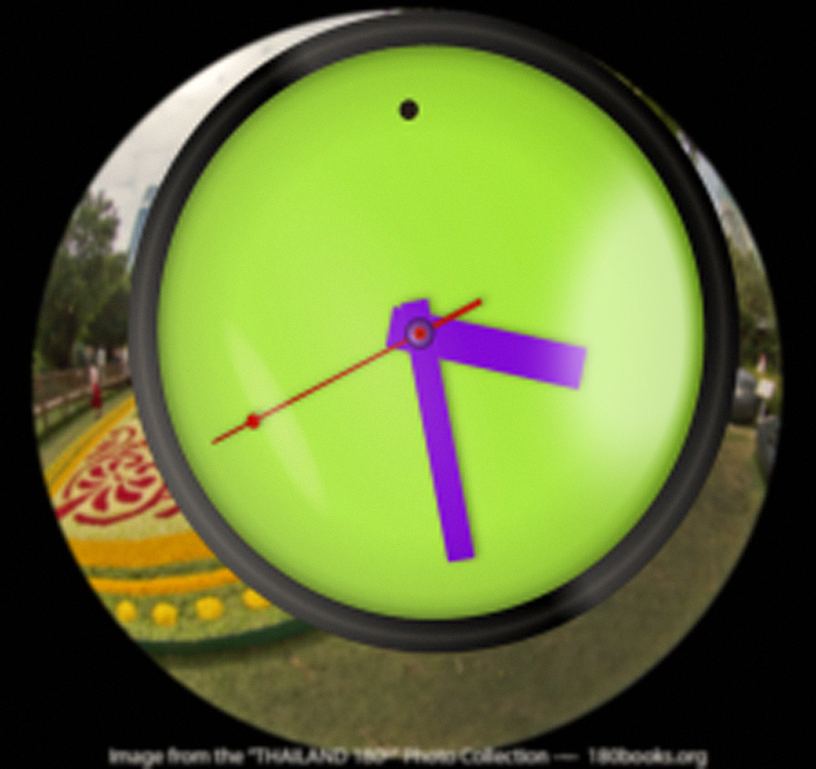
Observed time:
3:28:41
